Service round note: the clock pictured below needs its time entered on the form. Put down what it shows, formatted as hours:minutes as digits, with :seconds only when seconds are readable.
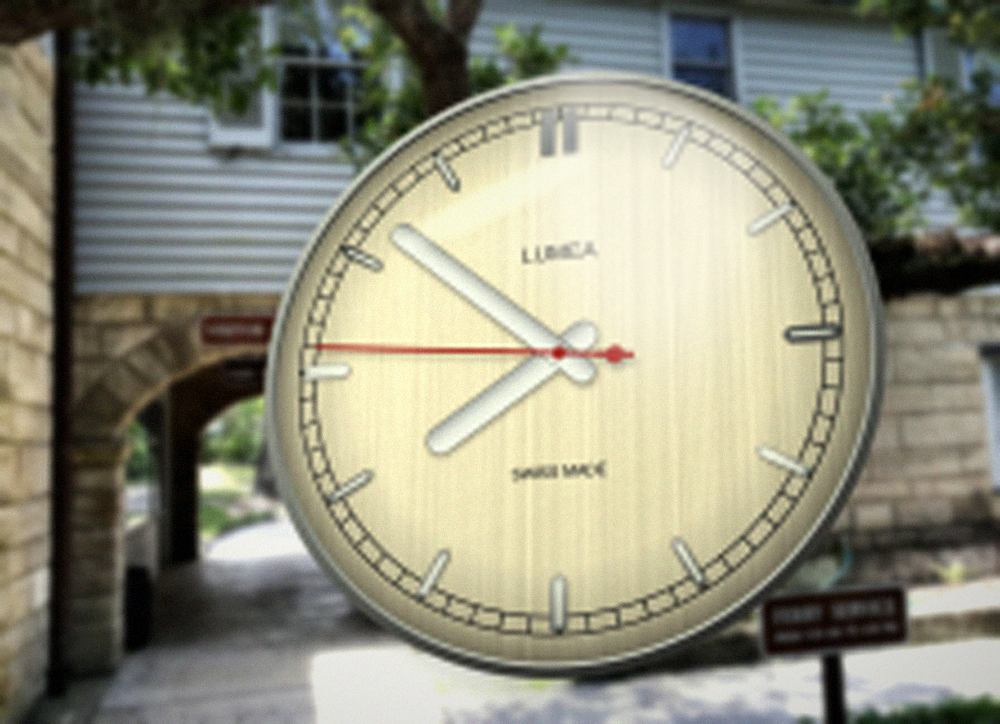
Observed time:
7:51:46
